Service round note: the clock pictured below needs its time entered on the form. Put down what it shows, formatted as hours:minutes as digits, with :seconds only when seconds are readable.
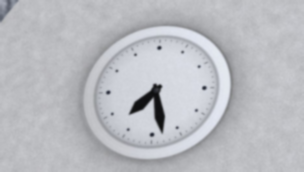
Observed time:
7:28
